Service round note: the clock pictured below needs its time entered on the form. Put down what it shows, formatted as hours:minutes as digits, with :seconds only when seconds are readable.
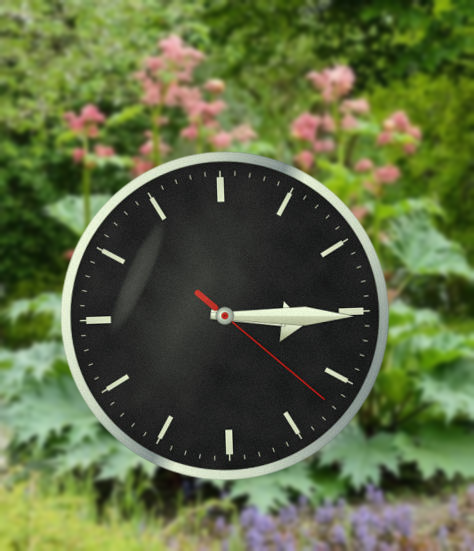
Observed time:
3:15:22
